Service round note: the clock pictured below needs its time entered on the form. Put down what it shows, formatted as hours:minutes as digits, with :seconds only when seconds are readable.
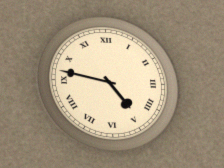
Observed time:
4:47
